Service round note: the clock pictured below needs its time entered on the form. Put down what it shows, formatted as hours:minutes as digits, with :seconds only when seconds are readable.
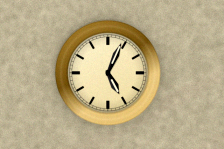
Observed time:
5:04
